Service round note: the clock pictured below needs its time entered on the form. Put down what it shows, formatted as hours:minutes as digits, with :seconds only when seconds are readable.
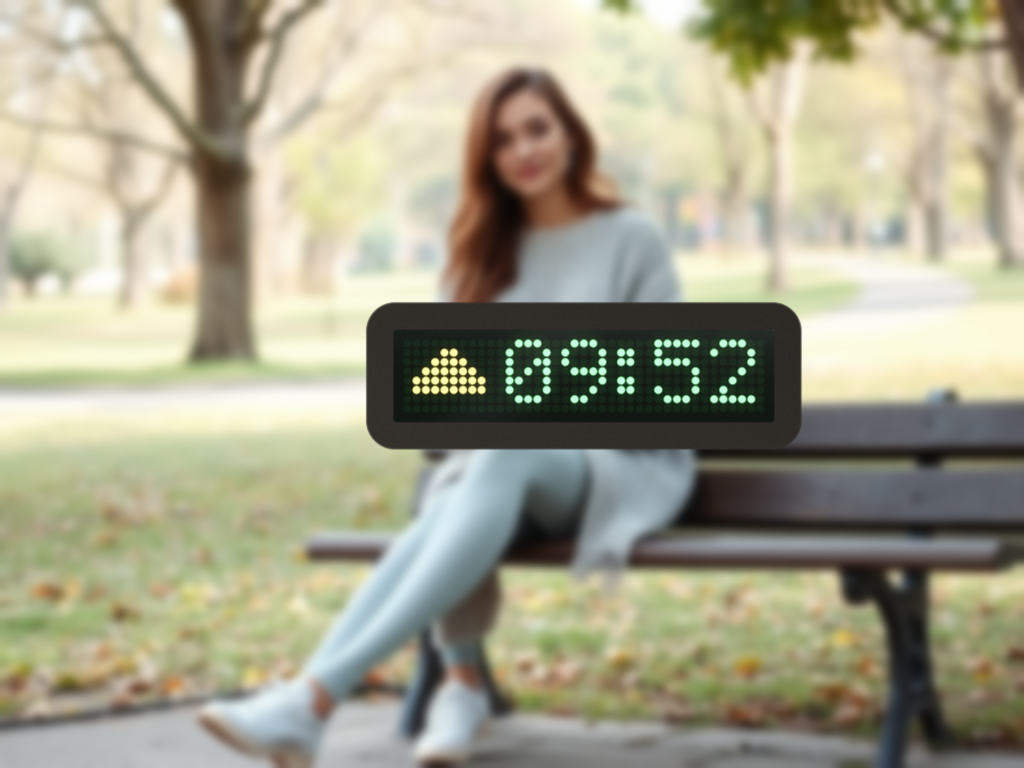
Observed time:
9:52
